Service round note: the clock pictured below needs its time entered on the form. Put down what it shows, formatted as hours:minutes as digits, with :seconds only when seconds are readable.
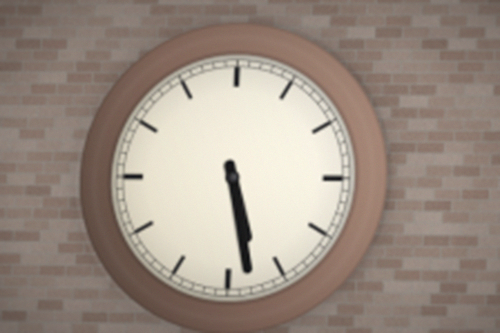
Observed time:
5:28
